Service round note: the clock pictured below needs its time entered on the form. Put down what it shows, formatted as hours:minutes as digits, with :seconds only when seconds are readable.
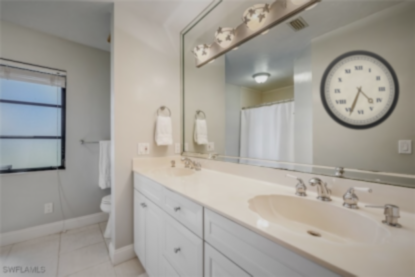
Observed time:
4:34
